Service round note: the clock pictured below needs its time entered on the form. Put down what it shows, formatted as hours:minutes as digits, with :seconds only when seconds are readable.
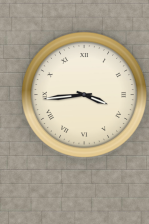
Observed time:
3:44
